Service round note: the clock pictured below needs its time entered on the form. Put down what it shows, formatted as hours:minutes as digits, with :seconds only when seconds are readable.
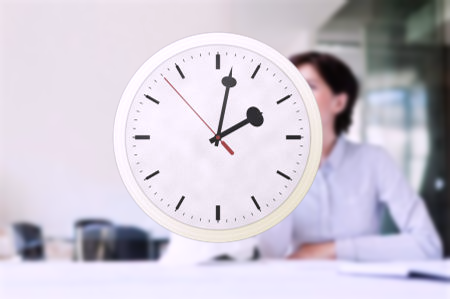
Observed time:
2:01:53
